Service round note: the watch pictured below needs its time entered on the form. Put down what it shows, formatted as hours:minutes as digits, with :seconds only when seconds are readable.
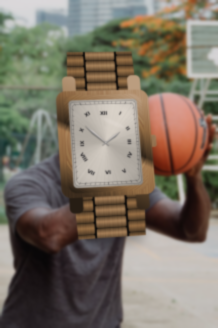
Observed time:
1:52
